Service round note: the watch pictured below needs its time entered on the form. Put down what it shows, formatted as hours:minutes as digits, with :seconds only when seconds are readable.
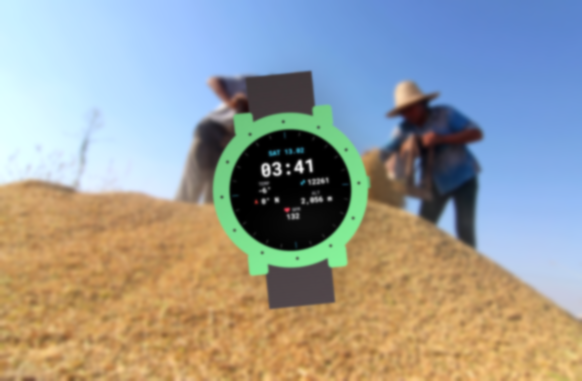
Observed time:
3:41
